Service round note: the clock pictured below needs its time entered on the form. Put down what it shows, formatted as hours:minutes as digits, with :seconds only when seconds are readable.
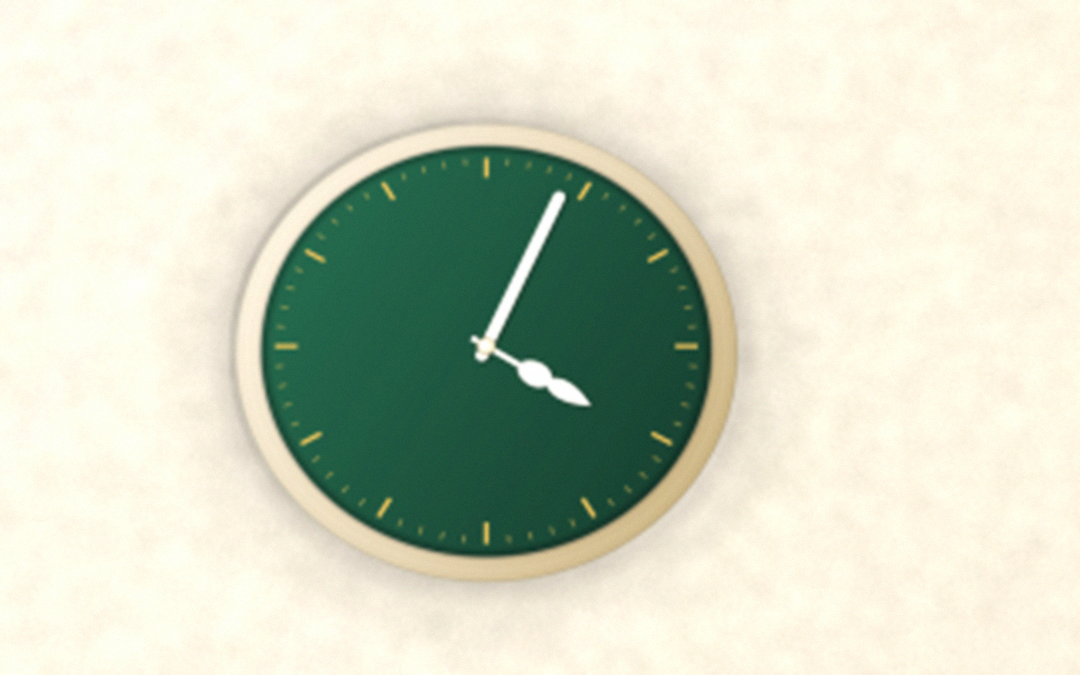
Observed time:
4:04
